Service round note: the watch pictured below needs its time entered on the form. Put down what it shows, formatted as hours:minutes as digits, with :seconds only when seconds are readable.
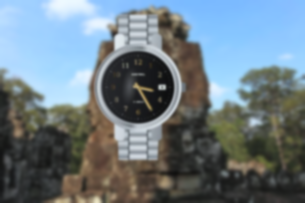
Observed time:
3:25
